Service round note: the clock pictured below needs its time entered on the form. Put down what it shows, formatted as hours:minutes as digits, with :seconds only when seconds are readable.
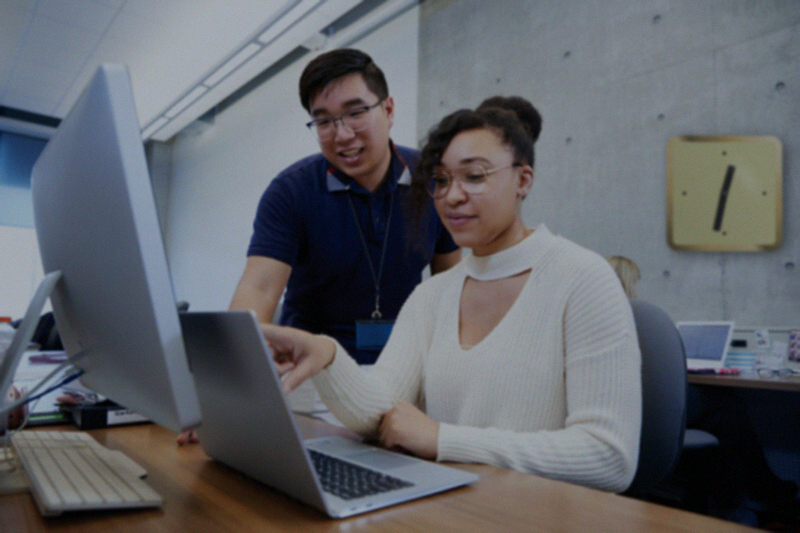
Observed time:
12:32
